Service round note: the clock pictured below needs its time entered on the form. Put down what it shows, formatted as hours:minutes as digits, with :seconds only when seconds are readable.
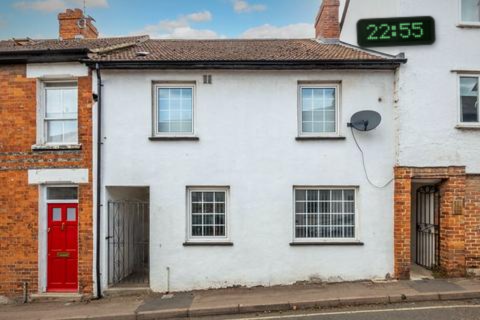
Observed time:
22:55
